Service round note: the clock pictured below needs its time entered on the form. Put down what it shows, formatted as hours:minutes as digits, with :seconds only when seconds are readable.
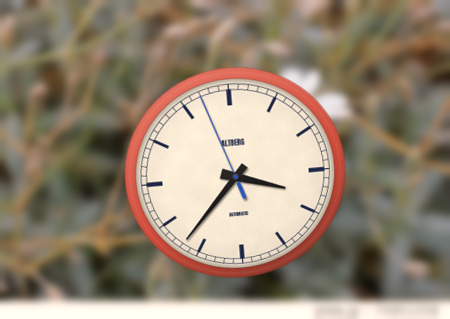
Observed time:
3:36:57
